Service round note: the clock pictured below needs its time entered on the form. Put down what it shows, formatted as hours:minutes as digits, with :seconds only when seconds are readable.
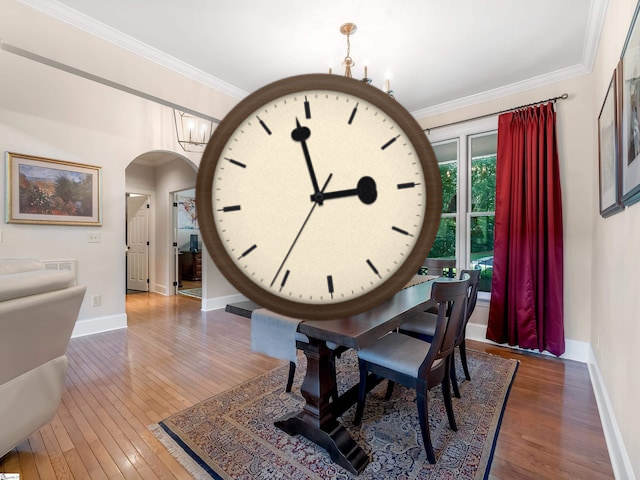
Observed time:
2:58:36
